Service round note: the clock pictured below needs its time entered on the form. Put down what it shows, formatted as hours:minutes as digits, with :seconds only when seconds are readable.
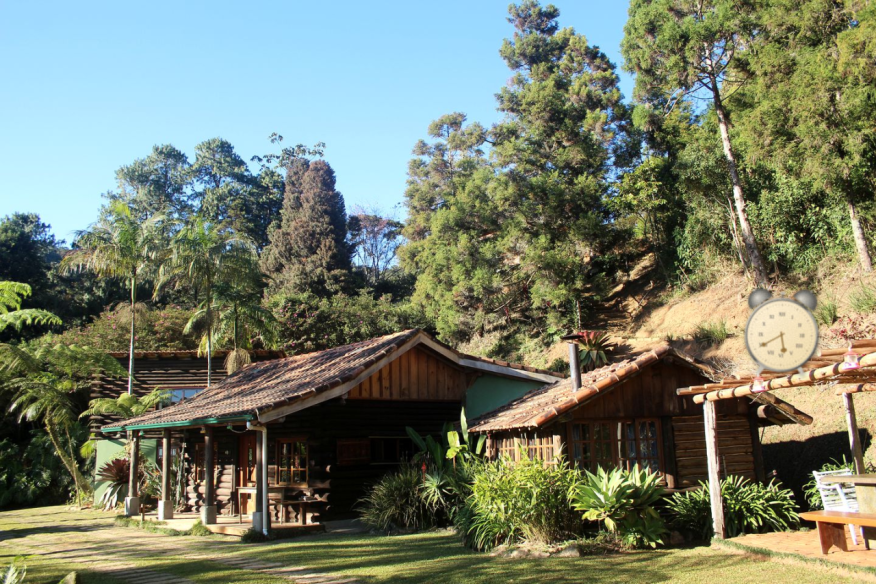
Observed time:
5:40
